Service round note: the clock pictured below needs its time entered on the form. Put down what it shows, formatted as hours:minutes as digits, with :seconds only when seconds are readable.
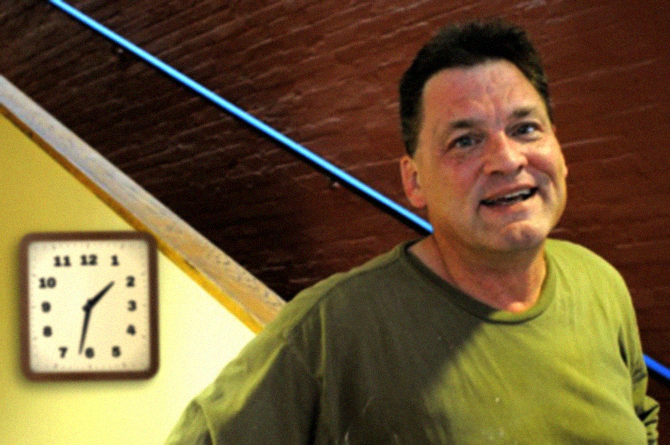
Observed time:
1:32
